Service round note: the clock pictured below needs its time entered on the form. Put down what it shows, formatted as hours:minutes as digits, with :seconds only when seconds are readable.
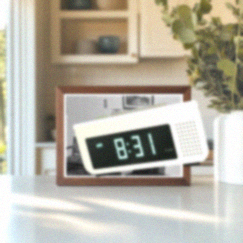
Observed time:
8:31
